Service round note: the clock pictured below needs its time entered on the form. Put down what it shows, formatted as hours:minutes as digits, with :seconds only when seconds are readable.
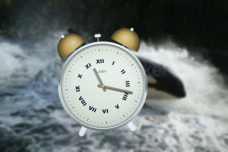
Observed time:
11:18
